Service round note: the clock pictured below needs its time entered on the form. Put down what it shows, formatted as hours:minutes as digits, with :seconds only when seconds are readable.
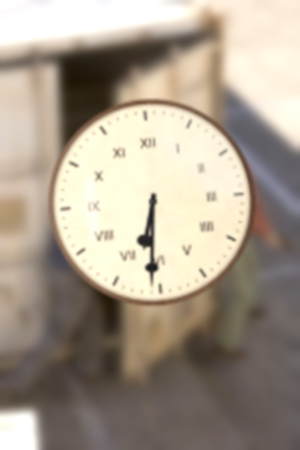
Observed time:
6:31
